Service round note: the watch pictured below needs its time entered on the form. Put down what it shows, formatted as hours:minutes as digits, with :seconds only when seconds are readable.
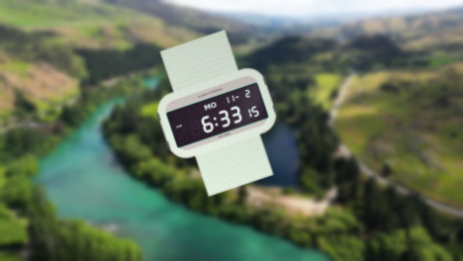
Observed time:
6:33:15
